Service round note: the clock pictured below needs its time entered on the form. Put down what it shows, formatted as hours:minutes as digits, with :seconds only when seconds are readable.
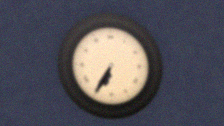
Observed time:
6:35
